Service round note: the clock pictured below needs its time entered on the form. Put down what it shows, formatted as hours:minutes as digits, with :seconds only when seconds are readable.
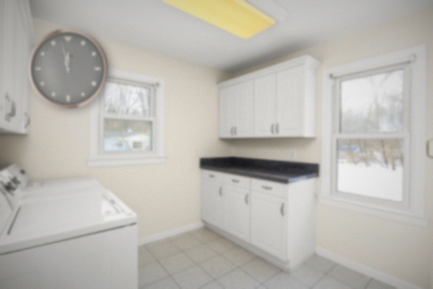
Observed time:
11:58
